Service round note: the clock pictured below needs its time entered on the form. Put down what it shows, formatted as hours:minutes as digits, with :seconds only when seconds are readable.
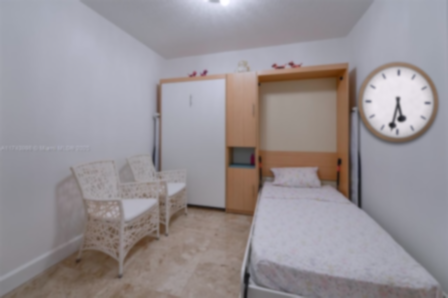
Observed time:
5:32
